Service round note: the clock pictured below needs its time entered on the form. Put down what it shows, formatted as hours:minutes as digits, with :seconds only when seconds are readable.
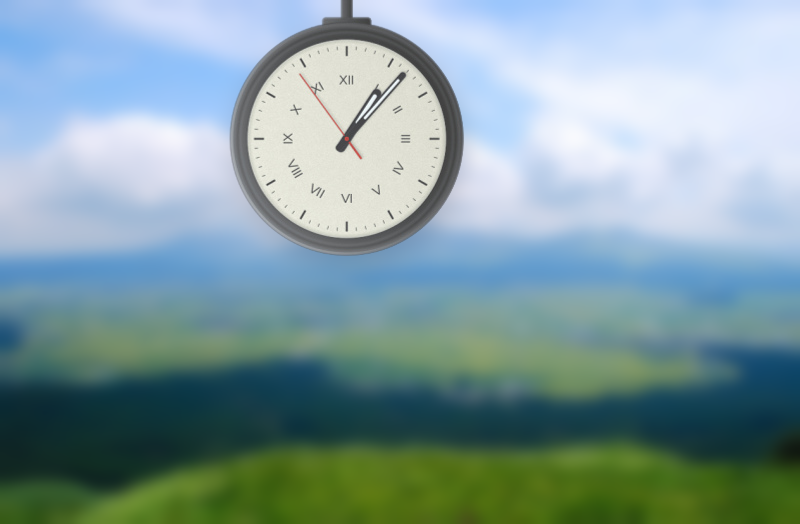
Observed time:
1:06:54
